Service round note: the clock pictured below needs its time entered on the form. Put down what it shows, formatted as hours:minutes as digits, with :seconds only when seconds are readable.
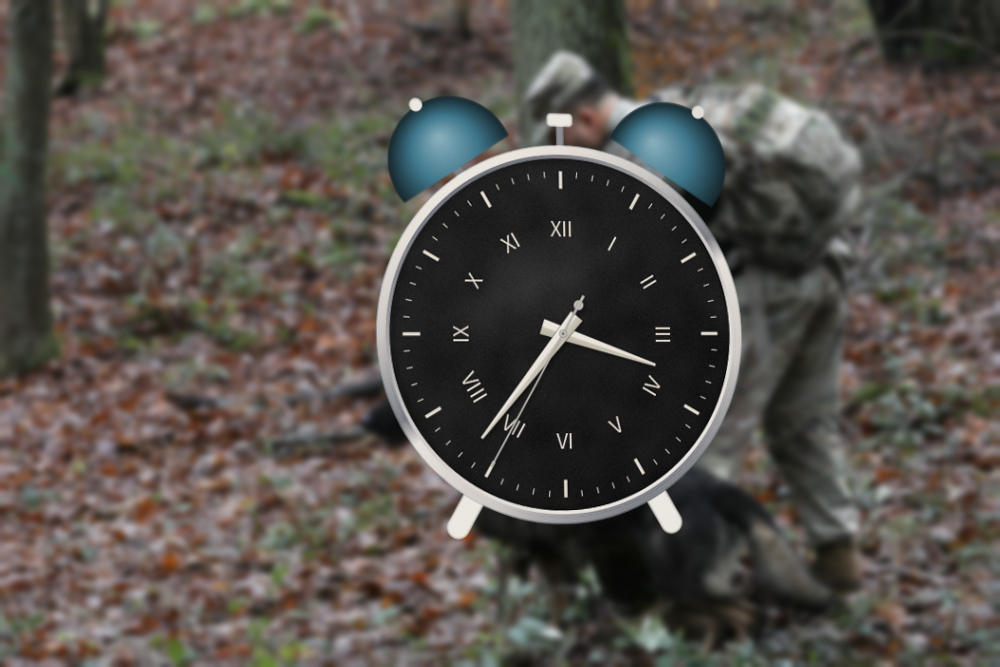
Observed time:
3:36:35
